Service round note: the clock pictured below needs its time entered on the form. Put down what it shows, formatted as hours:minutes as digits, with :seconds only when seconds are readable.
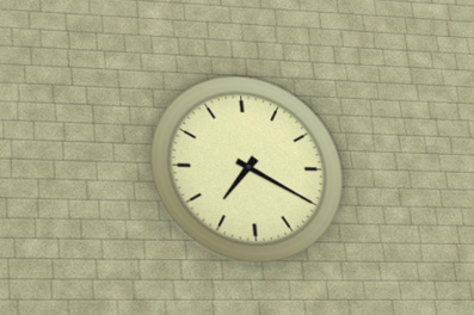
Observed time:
7:20
